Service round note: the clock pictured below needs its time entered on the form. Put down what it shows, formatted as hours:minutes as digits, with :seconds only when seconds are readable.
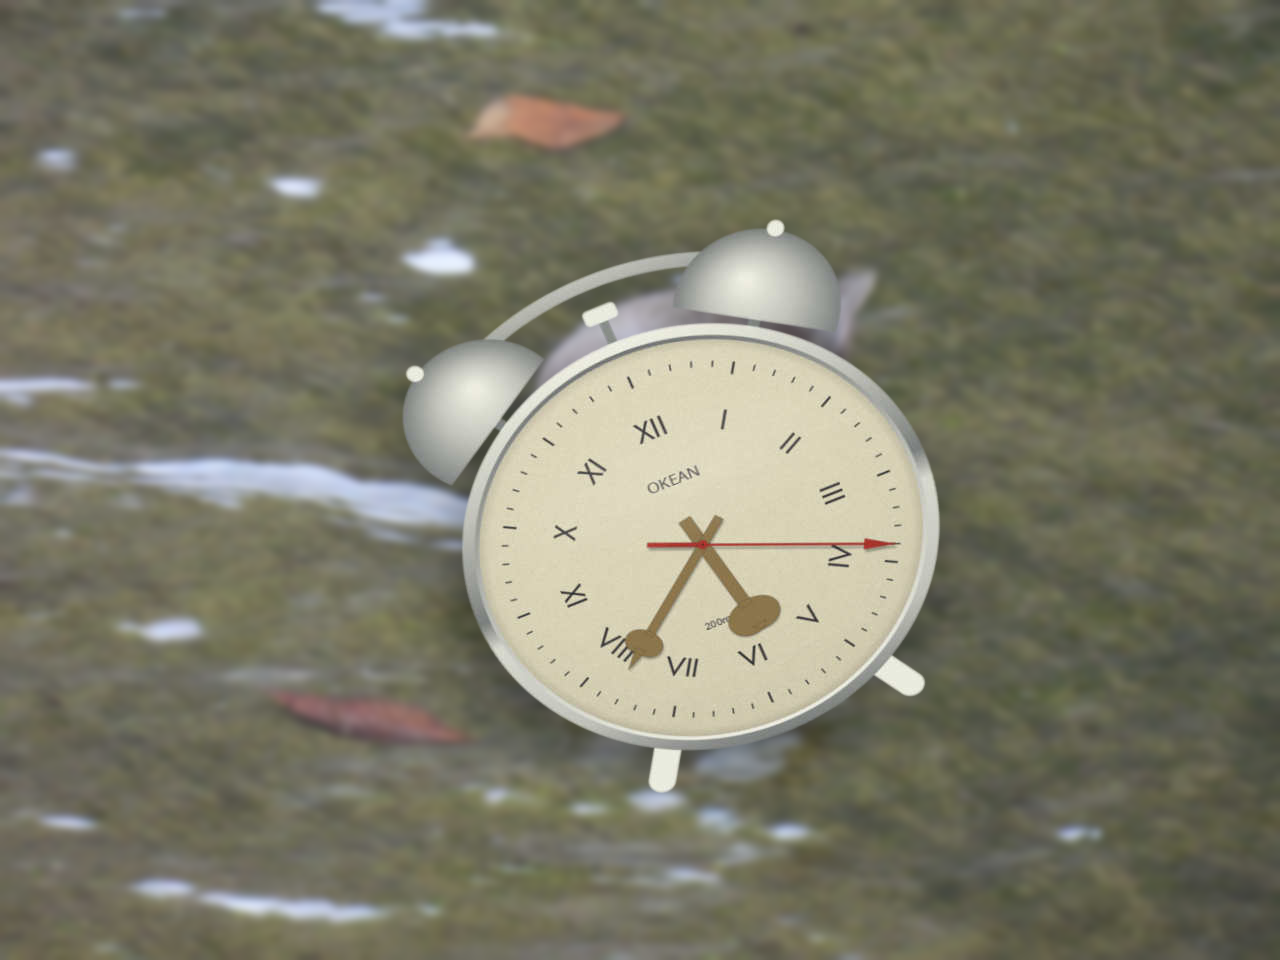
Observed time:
5:38:19
